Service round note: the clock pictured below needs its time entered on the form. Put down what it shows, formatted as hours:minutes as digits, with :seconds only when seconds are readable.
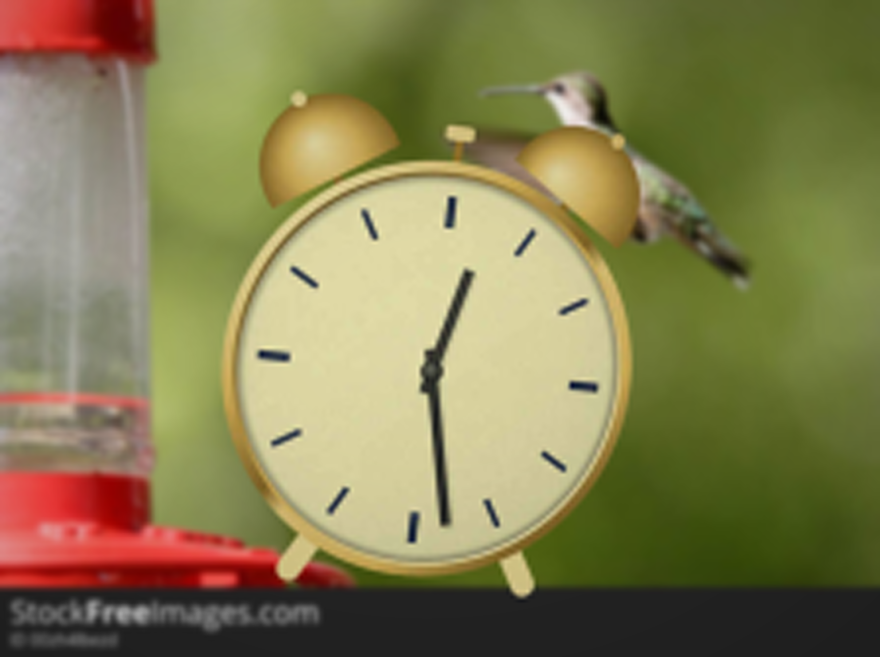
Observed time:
12:28
